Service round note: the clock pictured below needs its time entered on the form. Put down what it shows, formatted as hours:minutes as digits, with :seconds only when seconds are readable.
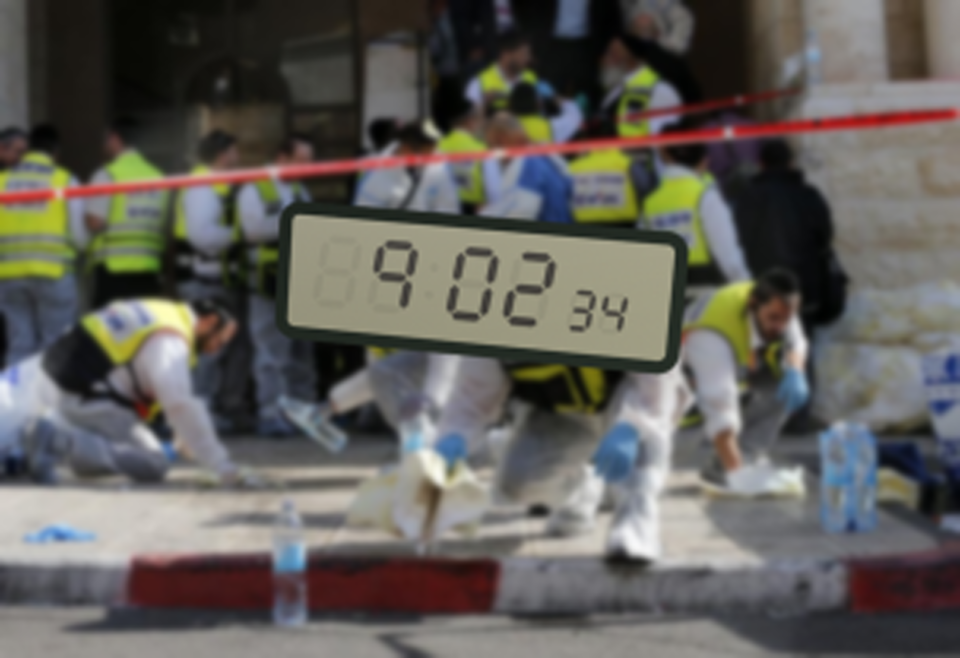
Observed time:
9:02:34
